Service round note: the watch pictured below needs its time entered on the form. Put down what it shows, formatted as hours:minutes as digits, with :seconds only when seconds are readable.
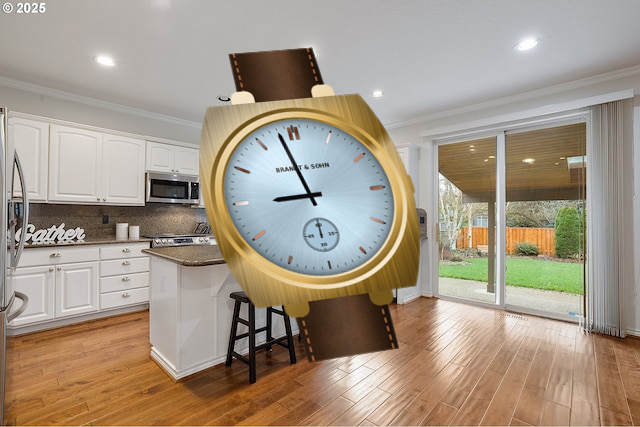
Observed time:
8:58
